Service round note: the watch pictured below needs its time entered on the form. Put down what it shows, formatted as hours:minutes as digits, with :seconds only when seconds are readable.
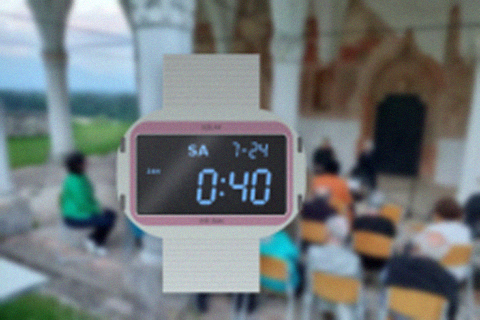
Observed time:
0:40
